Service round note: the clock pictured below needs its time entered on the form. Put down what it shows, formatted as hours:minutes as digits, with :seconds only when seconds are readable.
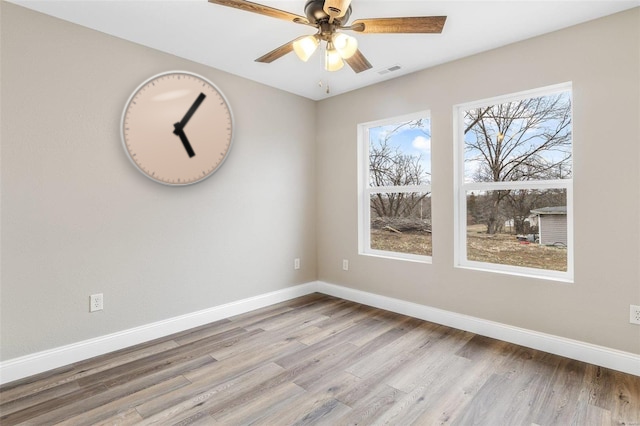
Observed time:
5:06
